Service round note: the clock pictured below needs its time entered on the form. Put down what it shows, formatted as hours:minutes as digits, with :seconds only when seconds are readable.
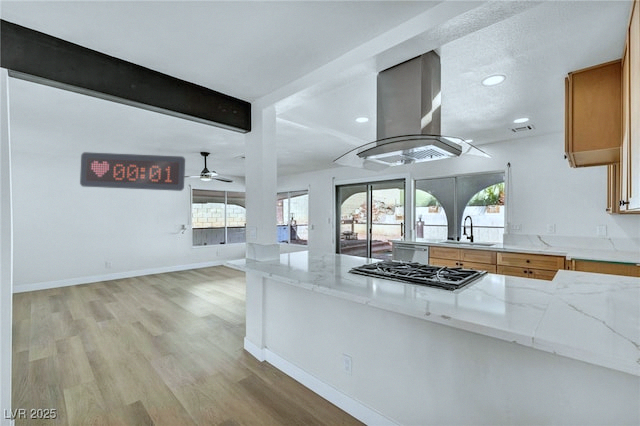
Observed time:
0:01
